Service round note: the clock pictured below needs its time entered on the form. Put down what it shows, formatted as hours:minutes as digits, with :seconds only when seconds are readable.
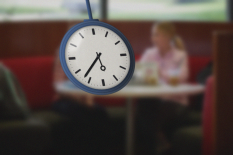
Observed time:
5:37
